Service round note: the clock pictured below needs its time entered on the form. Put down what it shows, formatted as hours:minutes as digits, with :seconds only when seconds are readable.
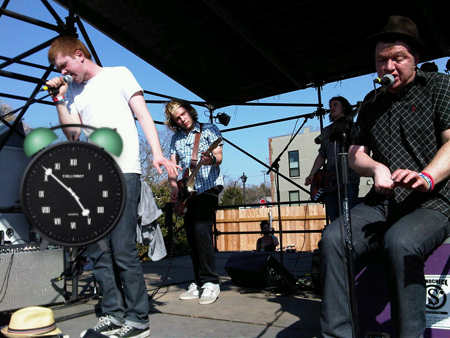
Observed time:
4:52
